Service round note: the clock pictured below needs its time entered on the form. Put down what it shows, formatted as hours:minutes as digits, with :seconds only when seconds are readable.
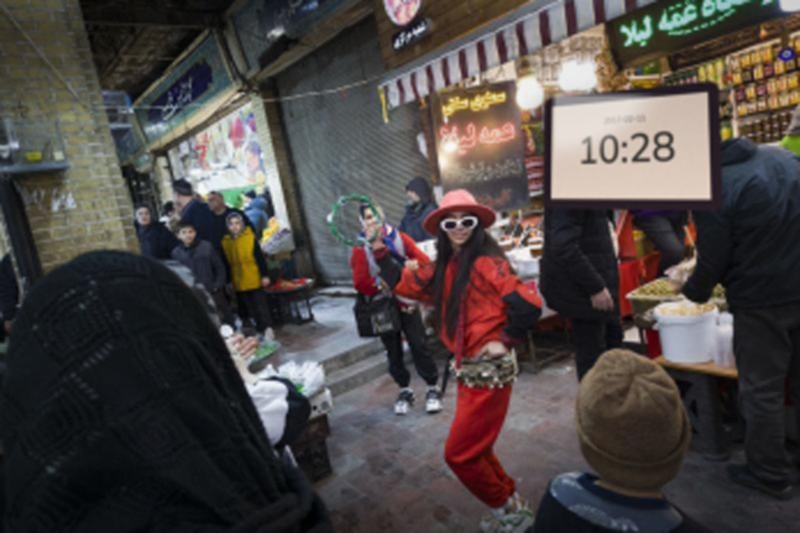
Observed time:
10:28
